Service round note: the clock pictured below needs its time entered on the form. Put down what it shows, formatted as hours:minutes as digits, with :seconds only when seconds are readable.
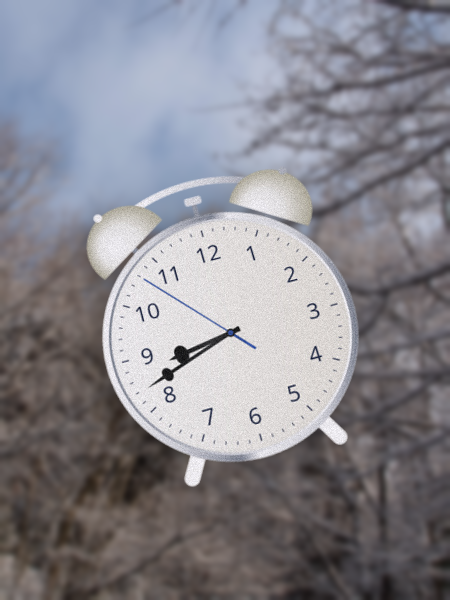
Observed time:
8:41:53
